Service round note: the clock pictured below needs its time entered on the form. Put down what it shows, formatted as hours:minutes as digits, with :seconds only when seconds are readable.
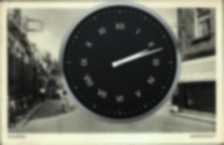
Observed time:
2:12
